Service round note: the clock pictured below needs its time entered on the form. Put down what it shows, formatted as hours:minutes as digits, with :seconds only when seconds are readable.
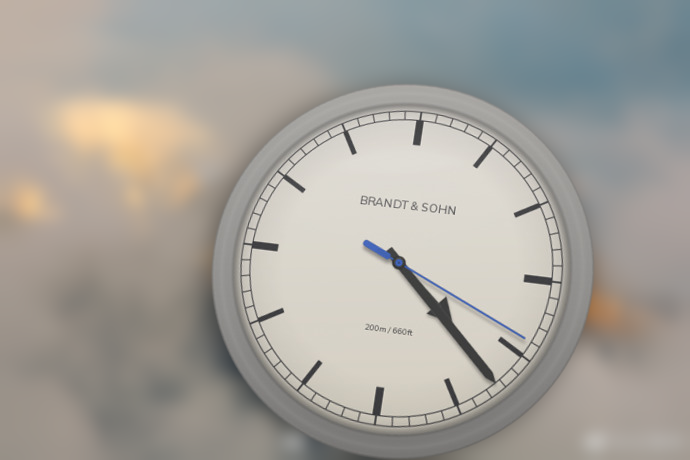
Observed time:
4:22:19
